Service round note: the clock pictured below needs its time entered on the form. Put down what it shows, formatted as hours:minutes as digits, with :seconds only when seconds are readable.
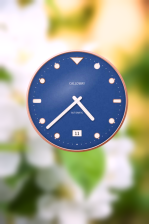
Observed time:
4:38
